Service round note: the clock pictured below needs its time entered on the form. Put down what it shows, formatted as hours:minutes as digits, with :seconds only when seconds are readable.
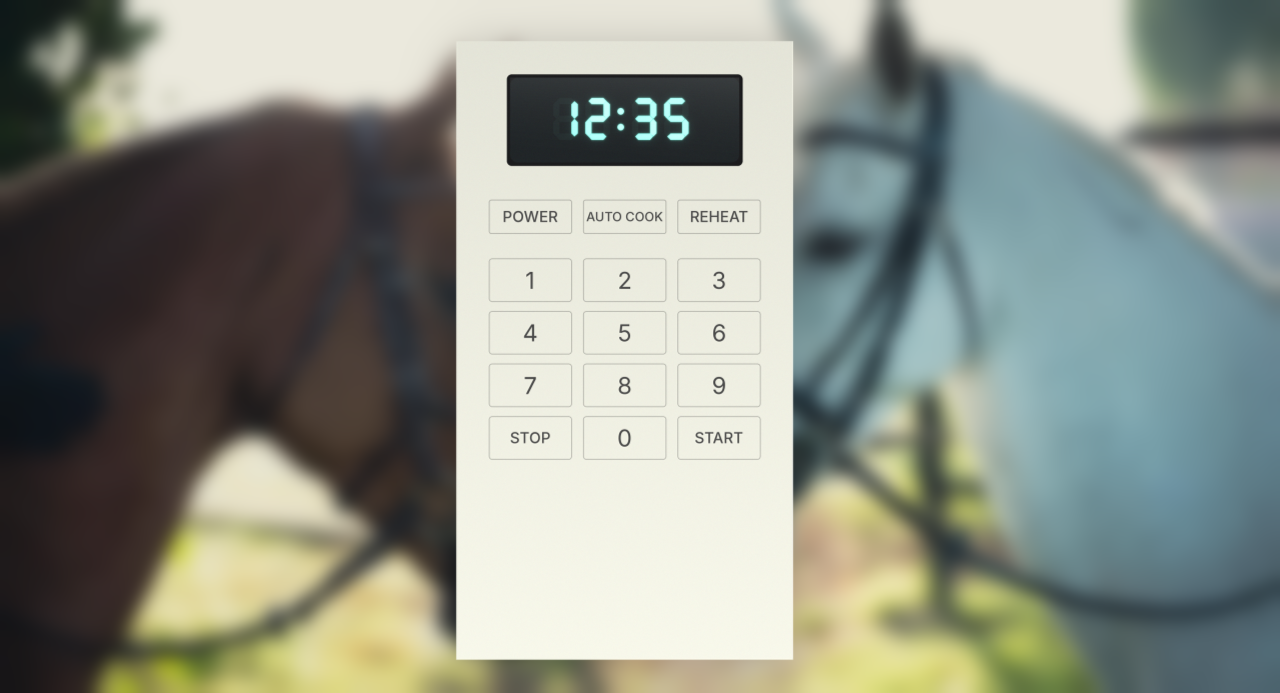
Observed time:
12:35
